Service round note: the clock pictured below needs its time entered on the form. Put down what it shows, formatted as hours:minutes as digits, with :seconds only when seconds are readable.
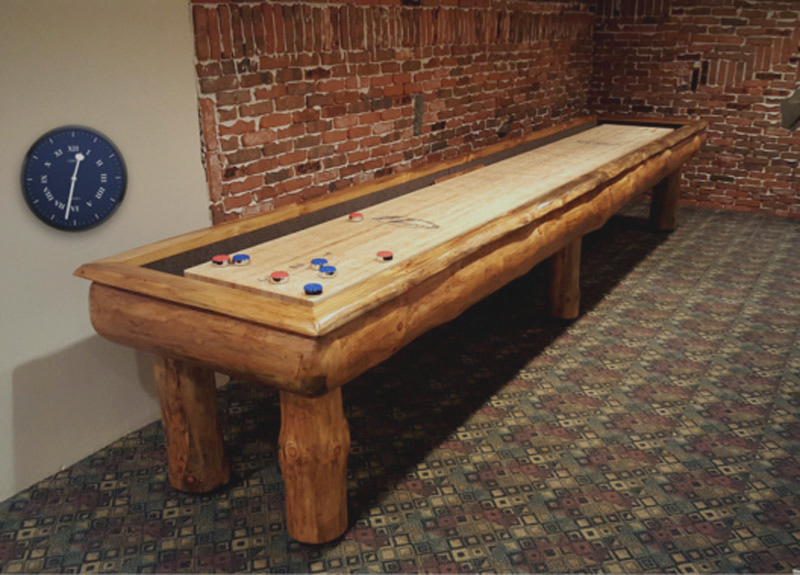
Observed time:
12:32
